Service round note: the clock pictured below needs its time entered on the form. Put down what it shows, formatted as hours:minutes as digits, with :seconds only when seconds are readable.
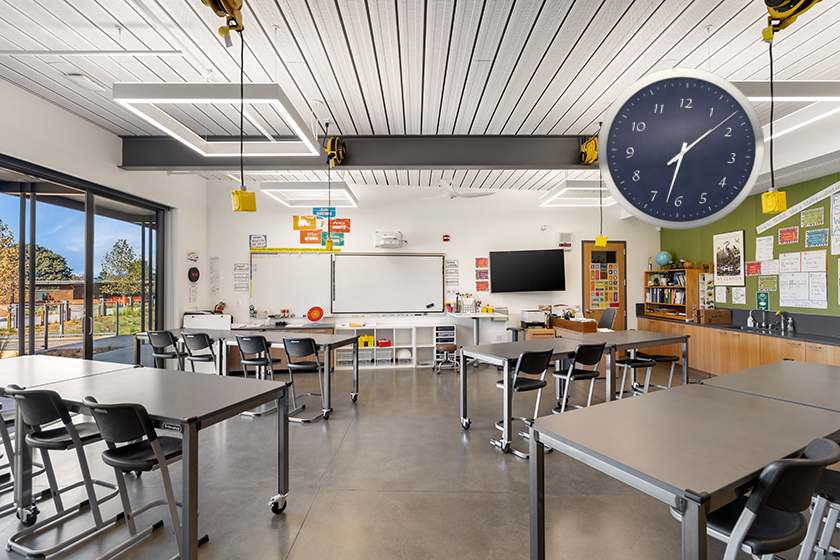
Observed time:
1:32:08
